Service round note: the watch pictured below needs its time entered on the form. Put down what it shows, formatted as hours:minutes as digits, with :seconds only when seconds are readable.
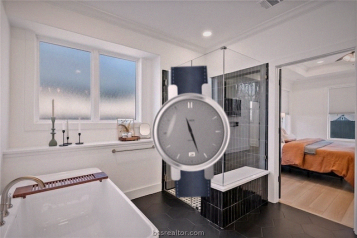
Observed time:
11:27
